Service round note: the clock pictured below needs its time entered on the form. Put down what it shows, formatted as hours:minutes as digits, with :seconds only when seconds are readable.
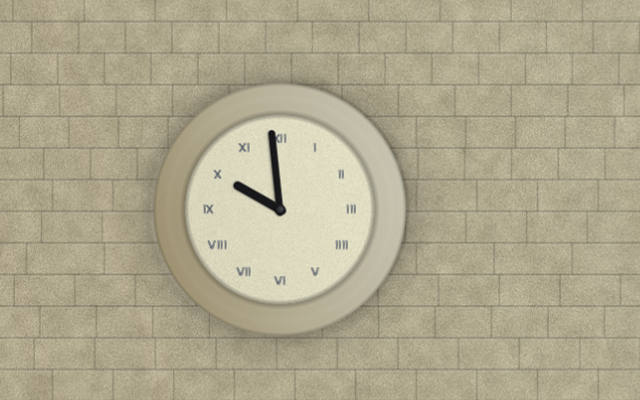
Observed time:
9:59
